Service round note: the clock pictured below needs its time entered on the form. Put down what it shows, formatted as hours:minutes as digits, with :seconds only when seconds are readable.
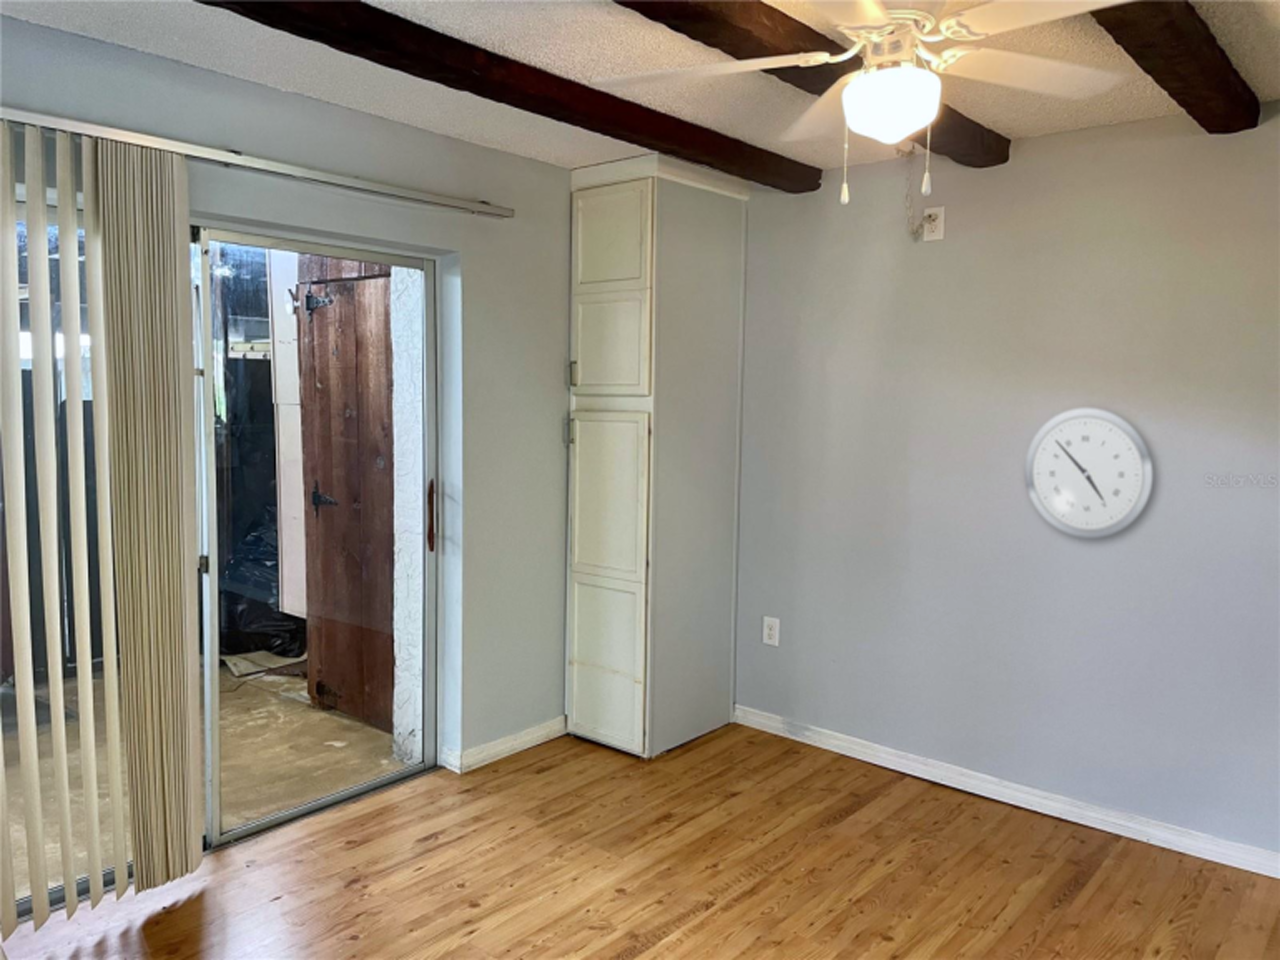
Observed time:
4:53
